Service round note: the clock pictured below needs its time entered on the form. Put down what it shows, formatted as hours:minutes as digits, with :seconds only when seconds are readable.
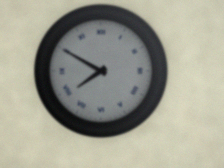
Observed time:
7:50
